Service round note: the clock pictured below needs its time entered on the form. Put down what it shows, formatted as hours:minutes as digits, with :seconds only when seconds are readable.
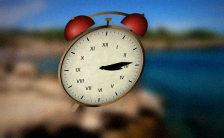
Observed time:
3:14
